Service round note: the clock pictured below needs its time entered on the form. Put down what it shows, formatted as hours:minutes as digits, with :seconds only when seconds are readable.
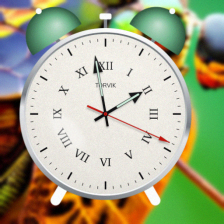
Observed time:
1:58:19
